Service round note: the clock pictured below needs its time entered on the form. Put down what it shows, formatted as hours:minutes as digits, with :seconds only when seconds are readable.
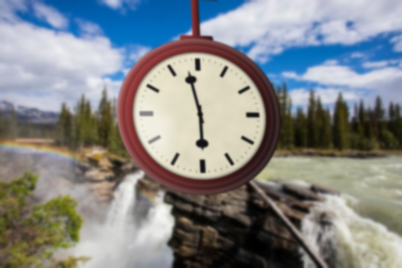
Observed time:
5:58
